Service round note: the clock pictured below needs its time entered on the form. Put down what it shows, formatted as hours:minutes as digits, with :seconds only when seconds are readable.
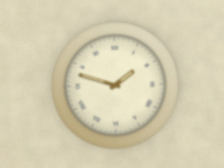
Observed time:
1:48
